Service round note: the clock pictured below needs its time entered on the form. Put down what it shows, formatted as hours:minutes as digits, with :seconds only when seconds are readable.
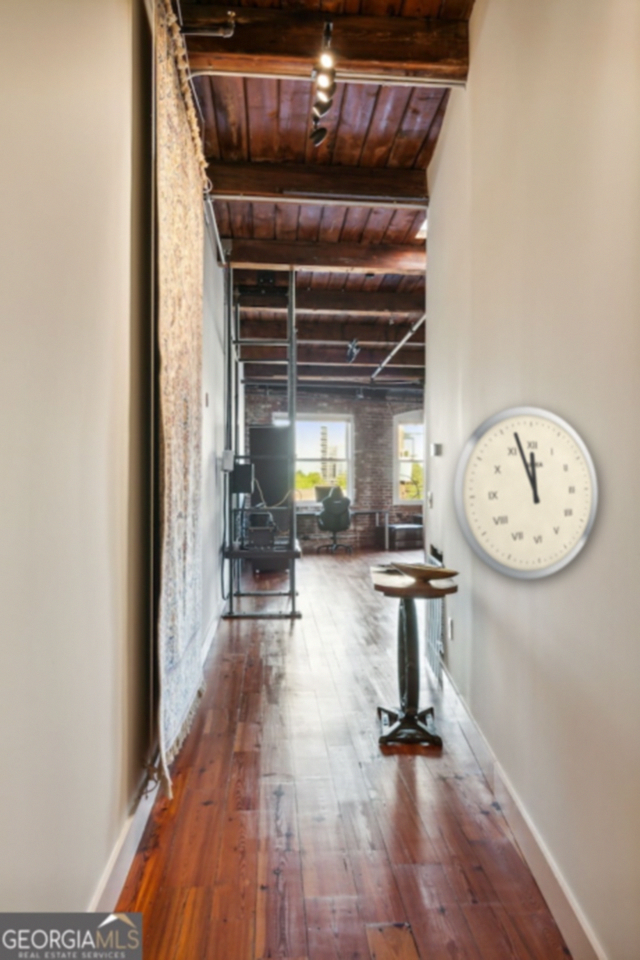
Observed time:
11:57
